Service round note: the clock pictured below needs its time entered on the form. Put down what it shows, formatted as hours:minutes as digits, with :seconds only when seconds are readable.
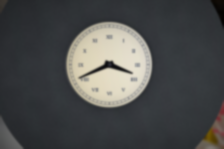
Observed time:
3:41
